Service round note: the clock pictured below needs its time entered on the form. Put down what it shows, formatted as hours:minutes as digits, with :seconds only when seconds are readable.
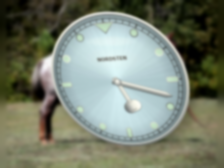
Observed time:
5:18
